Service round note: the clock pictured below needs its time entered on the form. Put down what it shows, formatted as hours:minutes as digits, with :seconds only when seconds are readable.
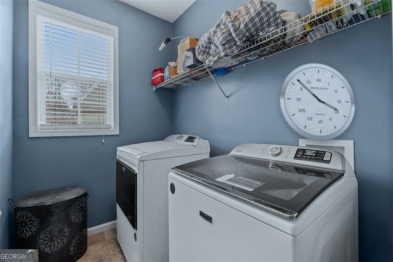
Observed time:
3:52
